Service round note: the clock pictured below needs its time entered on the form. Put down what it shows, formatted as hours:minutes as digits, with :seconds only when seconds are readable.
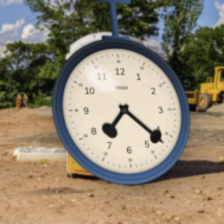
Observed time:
7:22
